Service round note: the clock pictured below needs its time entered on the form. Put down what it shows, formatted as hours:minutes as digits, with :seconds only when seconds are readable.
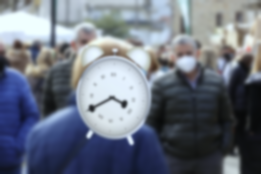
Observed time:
3:40
